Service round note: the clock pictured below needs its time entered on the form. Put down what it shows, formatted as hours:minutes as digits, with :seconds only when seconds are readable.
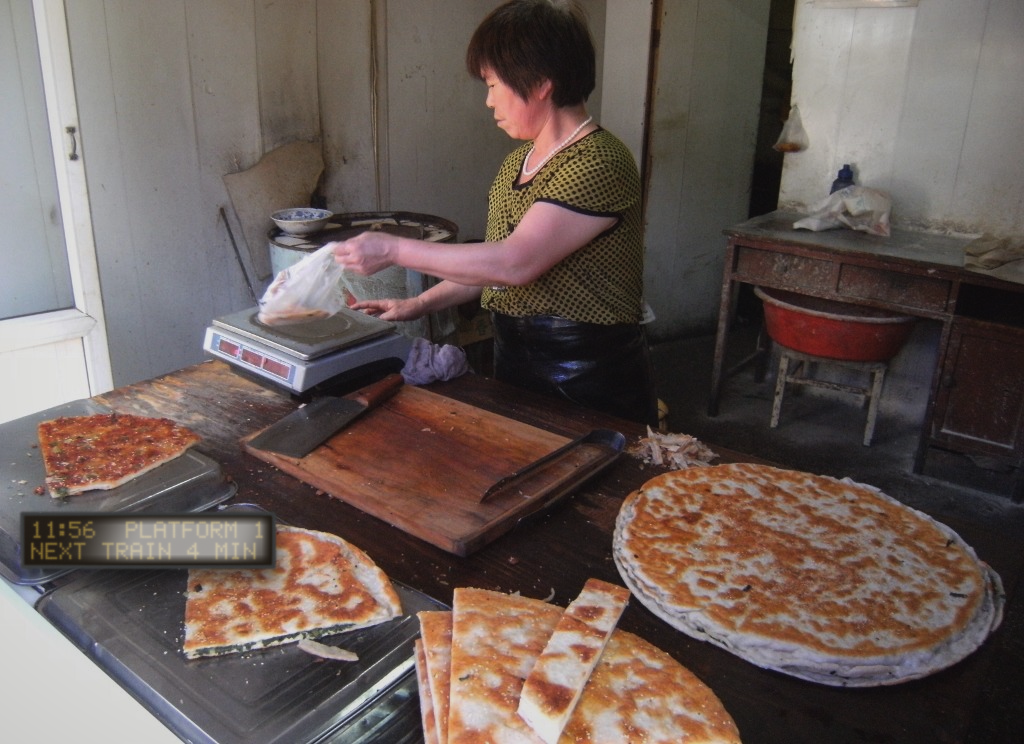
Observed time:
11:56
